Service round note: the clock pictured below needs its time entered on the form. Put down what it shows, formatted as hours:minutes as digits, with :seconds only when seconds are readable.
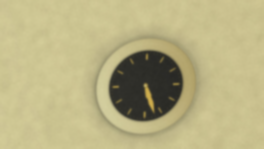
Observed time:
5:27
